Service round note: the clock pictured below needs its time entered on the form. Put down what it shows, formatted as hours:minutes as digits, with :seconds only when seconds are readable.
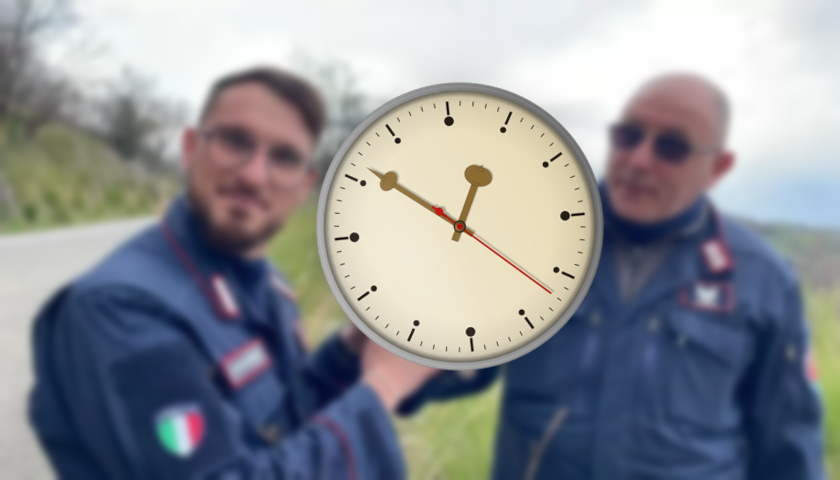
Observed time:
12:51:22
